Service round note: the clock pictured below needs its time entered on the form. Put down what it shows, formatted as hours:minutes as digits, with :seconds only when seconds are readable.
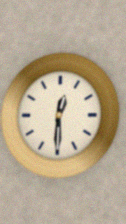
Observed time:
12:30
